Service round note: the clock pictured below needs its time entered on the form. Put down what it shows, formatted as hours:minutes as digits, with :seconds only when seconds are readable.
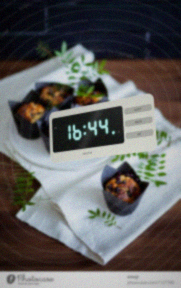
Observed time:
16:44
